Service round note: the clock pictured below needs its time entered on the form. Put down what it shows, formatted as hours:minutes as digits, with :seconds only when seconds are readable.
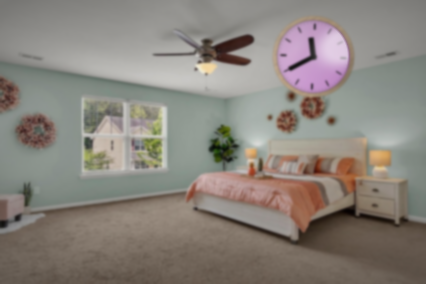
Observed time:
11:40
